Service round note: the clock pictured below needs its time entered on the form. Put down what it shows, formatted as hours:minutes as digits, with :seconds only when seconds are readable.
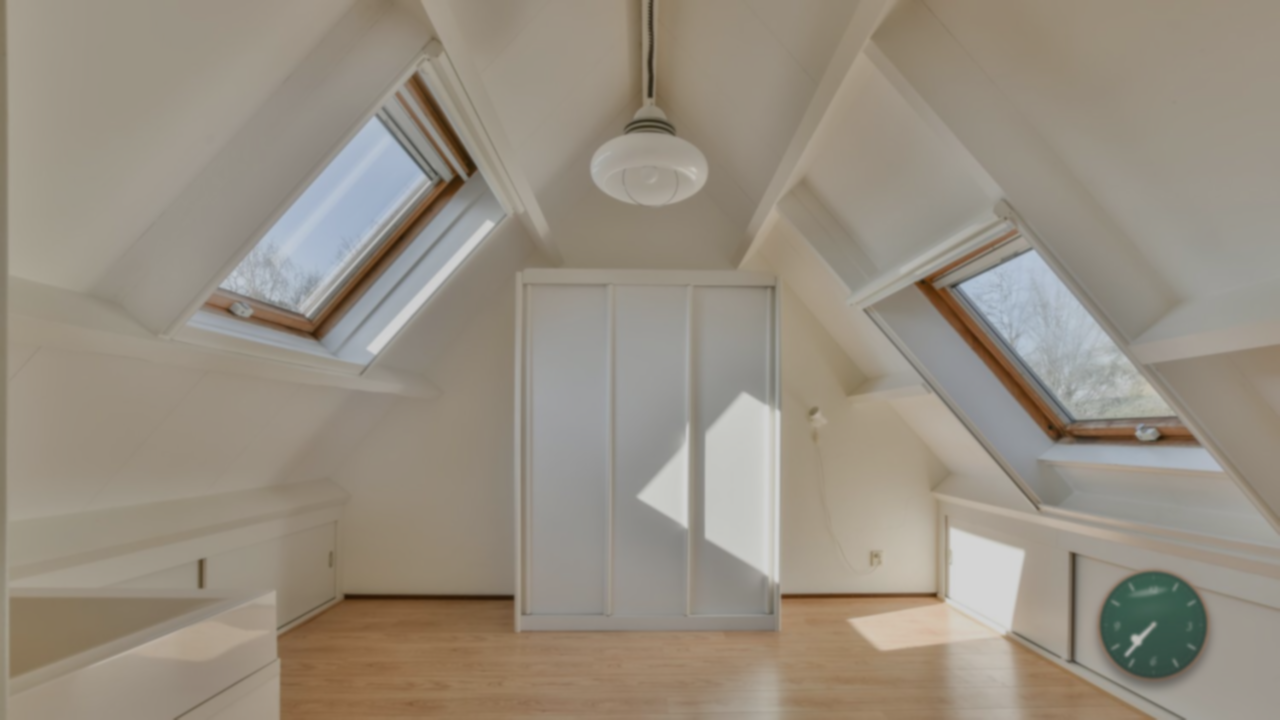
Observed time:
7:37
